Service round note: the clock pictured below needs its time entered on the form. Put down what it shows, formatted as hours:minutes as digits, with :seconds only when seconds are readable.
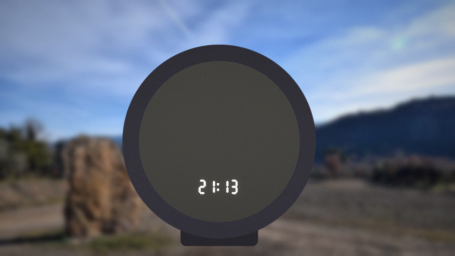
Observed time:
21:13
